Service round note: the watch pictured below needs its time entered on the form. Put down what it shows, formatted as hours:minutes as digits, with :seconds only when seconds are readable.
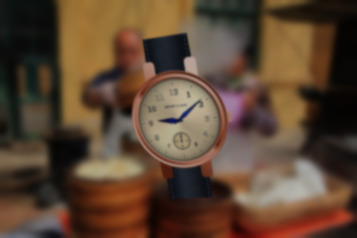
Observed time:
9:09
